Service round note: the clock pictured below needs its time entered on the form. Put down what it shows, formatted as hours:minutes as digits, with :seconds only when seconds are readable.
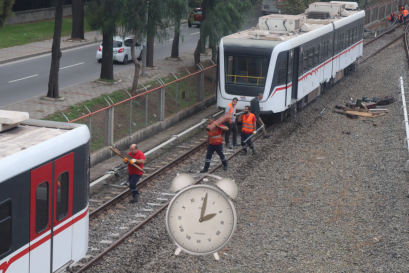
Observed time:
2:01
